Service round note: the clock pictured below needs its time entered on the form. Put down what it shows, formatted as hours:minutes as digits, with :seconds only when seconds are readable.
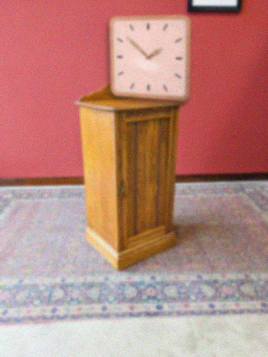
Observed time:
1:52
